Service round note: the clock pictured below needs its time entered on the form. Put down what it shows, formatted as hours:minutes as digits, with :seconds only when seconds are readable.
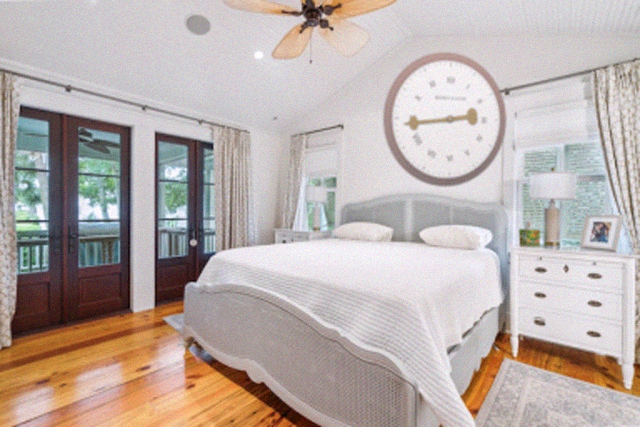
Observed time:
2:44
